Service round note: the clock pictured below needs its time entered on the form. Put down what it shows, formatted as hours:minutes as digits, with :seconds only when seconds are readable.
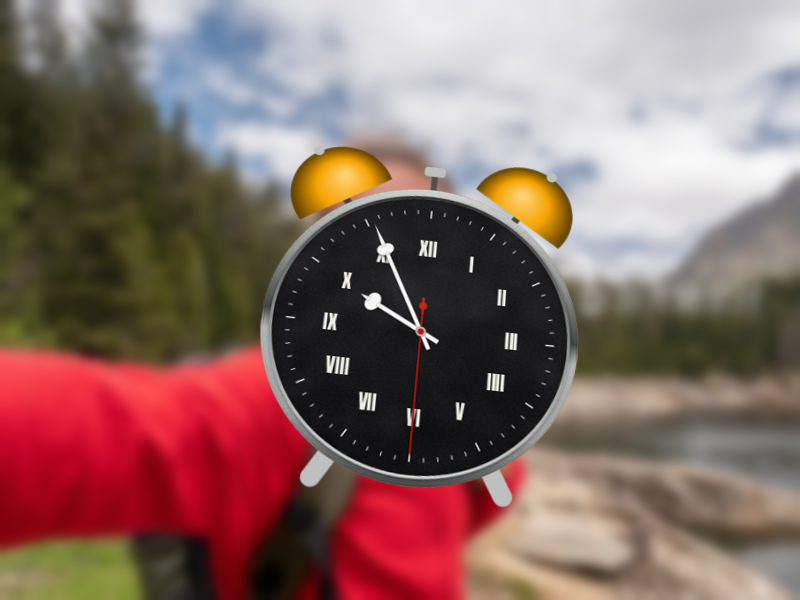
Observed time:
9:55:30
